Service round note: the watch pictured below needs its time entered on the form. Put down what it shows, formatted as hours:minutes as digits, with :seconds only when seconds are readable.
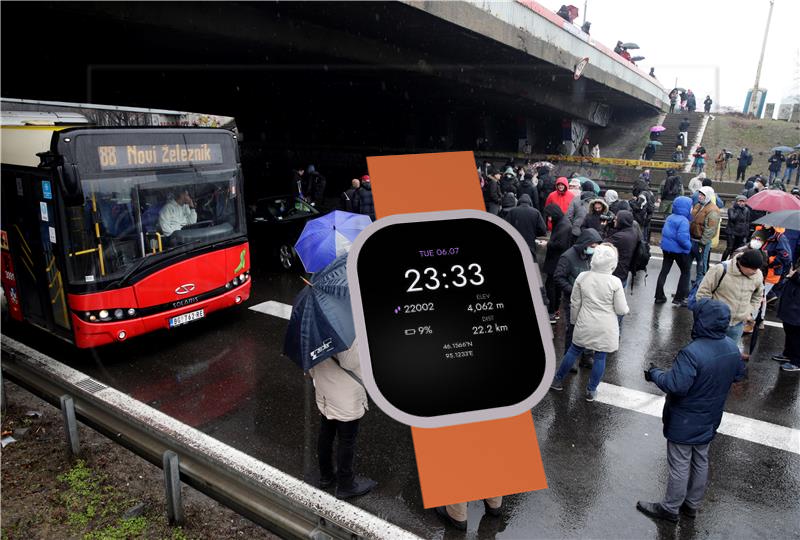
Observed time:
23:33
